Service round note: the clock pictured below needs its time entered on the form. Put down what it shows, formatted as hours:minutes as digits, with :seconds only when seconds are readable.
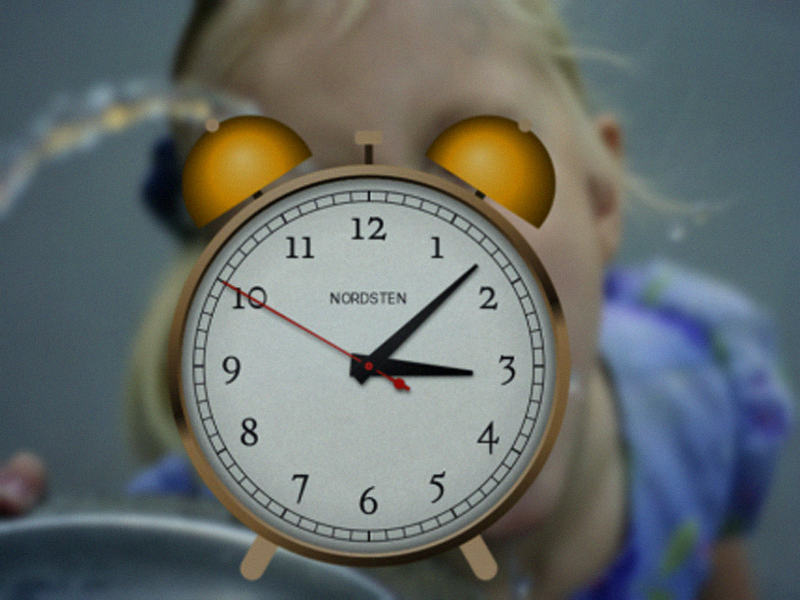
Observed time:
3:07:50
